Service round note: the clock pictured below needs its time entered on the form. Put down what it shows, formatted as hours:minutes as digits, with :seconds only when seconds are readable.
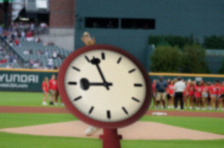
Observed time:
8:57
